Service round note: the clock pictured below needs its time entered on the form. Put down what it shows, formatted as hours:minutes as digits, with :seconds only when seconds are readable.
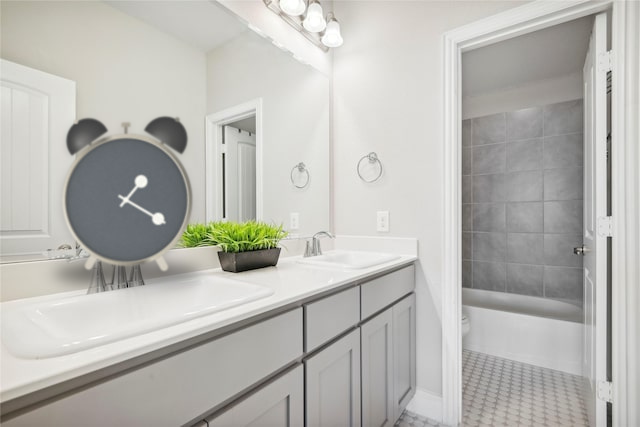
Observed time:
1:20
